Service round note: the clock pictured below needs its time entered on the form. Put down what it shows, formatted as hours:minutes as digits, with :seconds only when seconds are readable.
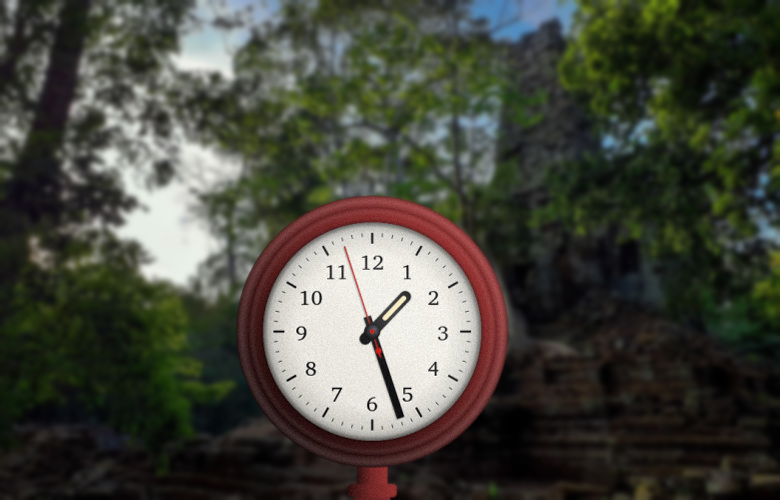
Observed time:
1:26:57
